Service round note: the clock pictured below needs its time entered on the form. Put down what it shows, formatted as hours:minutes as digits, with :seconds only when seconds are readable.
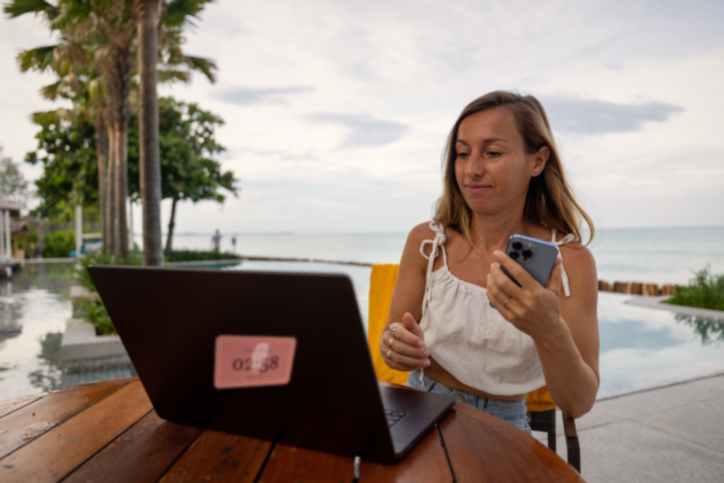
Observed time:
2:58
